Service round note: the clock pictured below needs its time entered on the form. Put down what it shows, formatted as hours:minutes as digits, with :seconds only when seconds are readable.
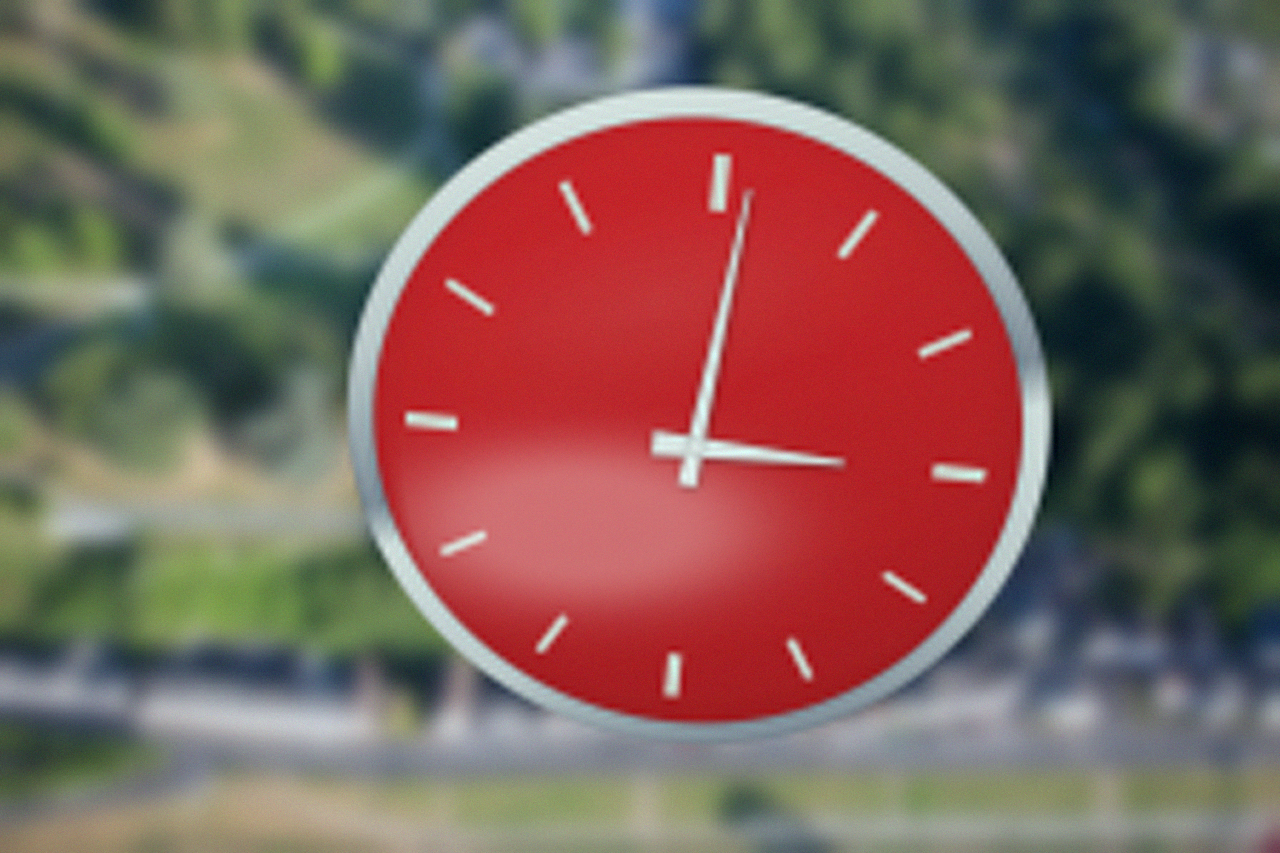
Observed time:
3:01
